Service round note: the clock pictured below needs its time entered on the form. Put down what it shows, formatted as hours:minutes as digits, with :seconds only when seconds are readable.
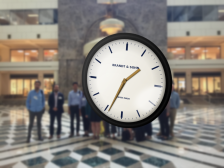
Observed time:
1:34
